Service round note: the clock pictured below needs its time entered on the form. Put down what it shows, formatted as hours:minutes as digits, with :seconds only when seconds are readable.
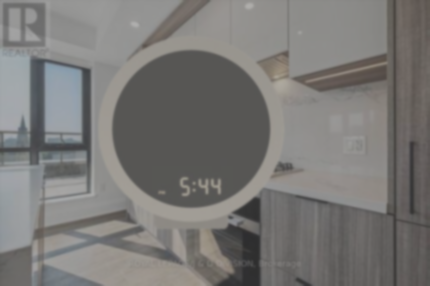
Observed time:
5:44
